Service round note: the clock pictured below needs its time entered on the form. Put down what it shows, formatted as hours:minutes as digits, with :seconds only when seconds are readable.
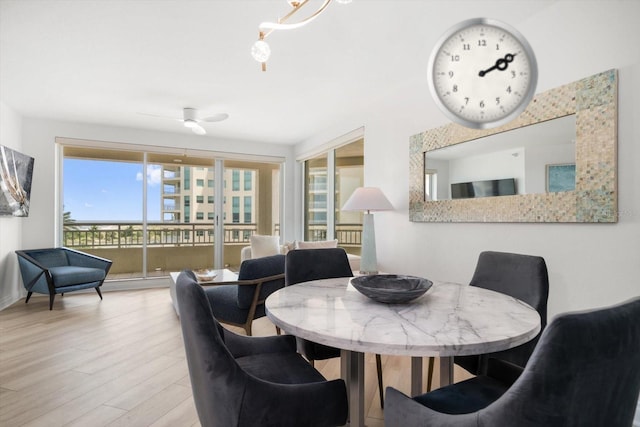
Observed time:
2:10
